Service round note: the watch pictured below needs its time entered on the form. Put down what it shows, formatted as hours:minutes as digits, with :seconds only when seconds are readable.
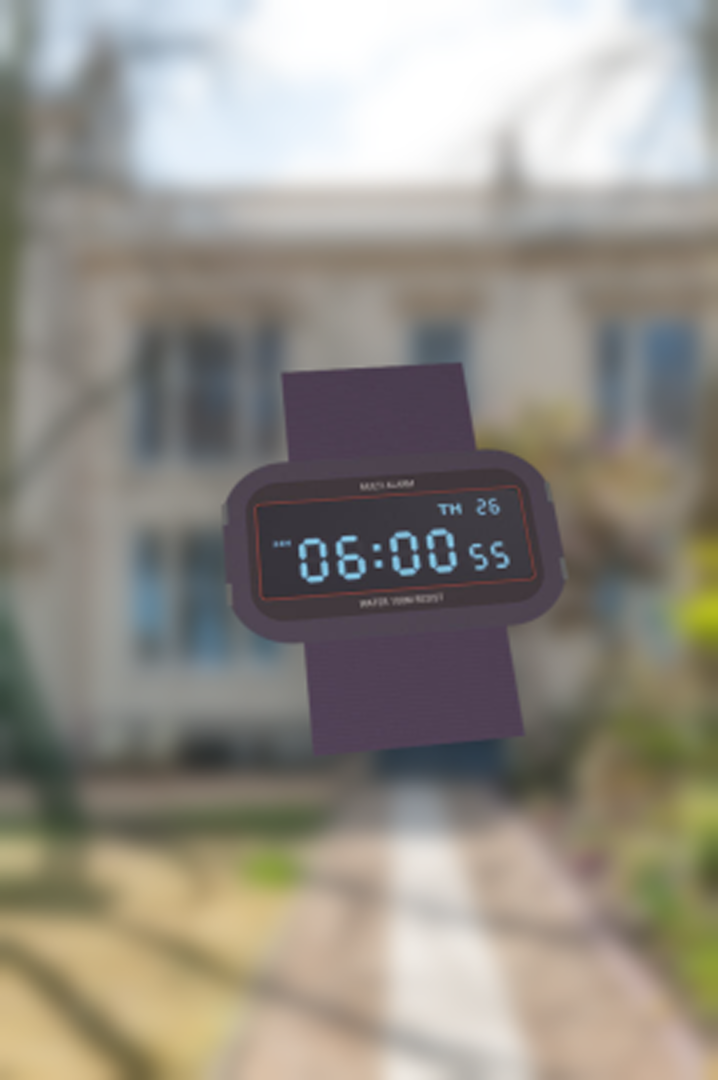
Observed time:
6:00:55
